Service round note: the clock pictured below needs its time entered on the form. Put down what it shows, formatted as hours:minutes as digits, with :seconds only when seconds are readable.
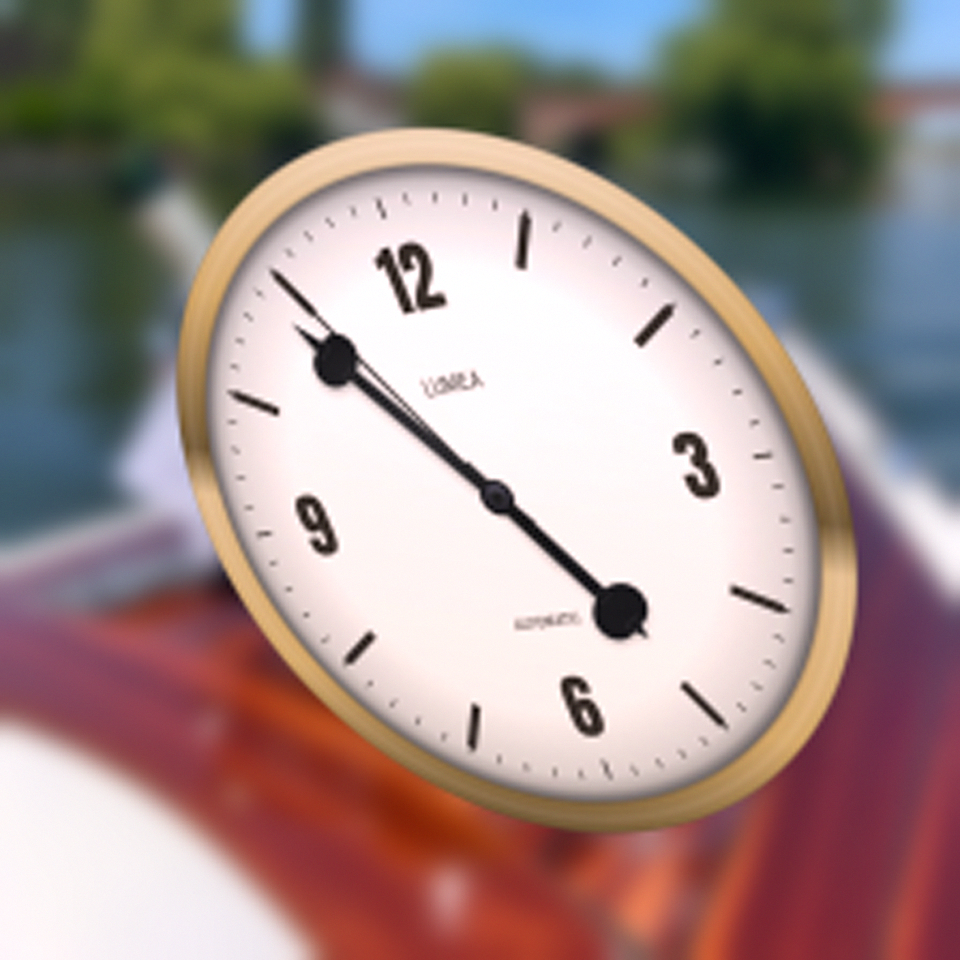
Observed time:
4:53:55
